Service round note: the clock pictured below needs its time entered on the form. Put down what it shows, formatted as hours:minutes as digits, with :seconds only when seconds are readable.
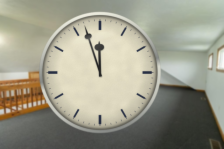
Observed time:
11:57
